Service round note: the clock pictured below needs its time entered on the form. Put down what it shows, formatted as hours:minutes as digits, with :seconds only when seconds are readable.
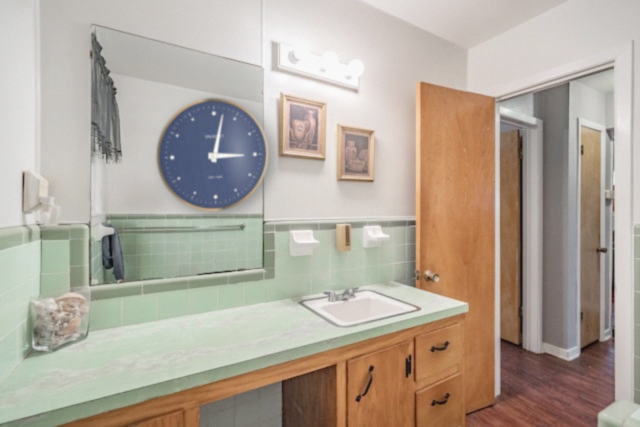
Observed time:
3:02
